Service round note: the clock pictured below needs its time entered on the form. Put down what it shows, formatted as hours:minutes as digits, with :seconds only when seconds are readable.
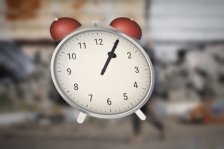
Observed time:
1:05
